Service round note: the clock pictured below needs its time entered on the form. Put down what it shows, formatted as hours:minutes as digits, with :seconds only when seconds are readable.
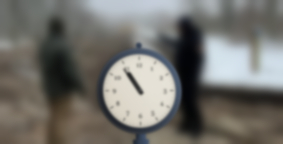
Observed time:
10:54
